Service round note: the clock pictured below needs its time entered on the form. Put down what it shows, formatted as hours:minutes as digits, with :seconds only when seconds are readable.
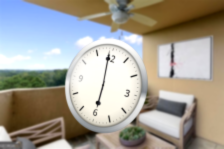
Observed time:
5:59
